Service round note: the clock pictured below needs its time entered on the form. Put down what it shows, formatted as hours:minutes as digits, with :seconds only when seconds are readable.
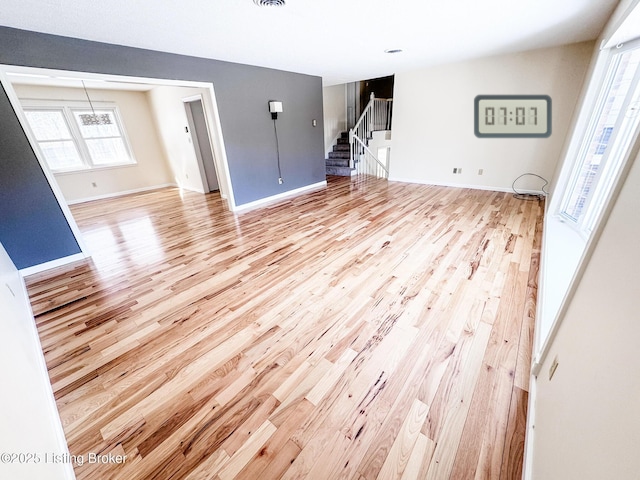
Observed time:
7:07
